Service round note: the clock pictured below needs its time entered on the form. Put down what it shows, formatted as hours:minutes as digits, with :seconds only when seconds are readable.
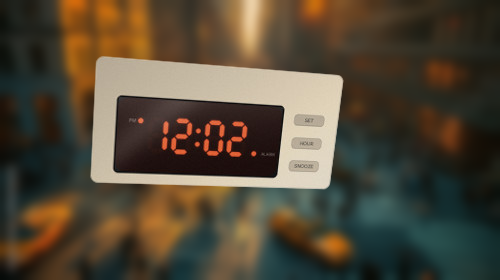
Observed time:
12:02
